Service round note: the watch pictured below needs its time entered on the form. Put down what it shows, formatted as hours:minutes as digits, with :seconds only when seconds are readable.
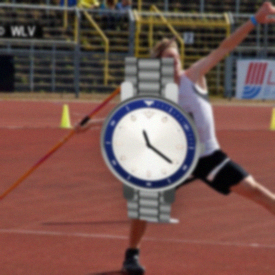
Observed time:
11:21
